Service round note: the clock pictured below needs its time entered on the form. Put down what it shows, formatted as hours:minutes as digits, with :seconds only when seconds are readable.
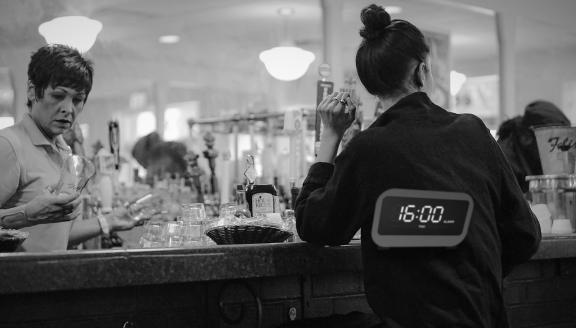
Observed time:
16:00
